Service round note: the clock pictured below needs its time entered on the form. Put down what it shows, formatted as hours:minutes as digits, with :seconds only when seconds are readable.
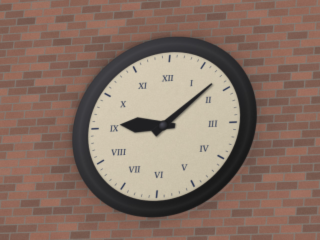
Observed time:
9:08
